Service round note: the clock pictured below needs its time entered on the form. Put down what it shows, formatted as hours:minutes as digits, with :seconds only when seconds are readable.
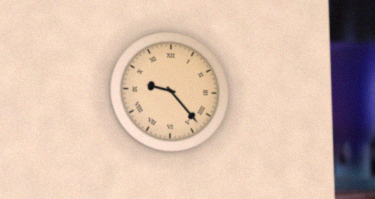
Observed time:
9:23
